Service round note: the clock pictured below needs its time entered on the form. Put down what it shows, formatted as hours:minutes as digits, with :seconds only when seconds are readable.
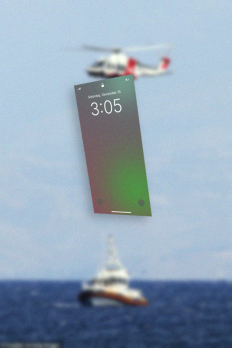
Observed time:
3:05
